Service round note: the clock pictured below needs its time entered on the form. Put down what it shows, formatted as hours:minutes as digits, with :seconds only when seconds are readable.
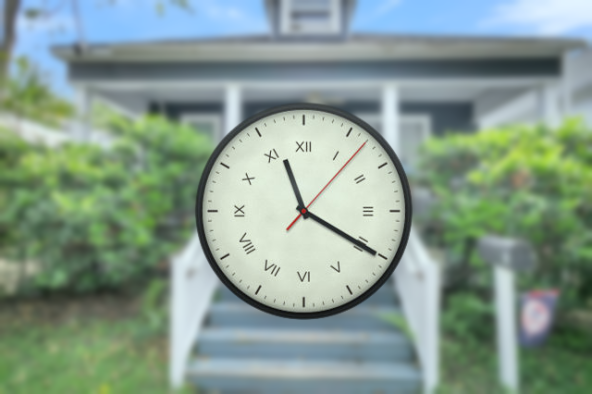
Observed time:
11:20:07
